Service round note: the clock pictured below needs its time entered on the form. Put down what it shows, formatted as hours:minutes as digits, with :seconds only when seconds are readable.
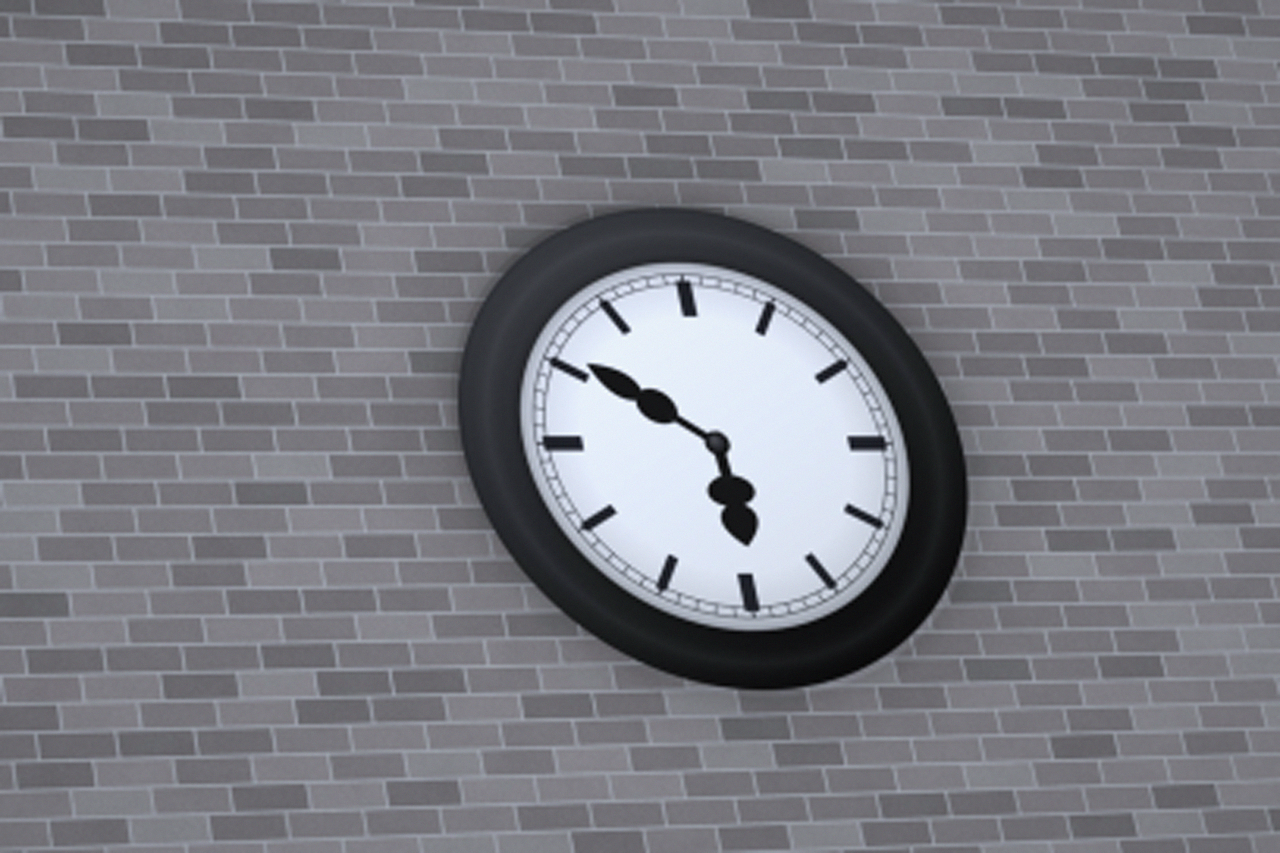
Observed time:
5:51
